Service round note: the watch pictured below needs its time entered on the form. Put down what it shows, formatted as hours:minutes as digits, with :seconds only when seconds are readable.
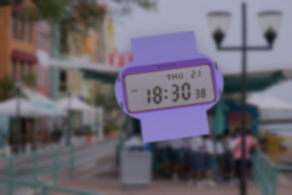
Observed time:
18:30
